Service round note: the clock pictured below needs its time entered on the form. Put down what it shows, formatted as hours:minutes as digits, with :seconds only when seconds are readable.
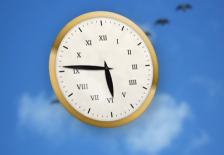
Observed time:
5:46
